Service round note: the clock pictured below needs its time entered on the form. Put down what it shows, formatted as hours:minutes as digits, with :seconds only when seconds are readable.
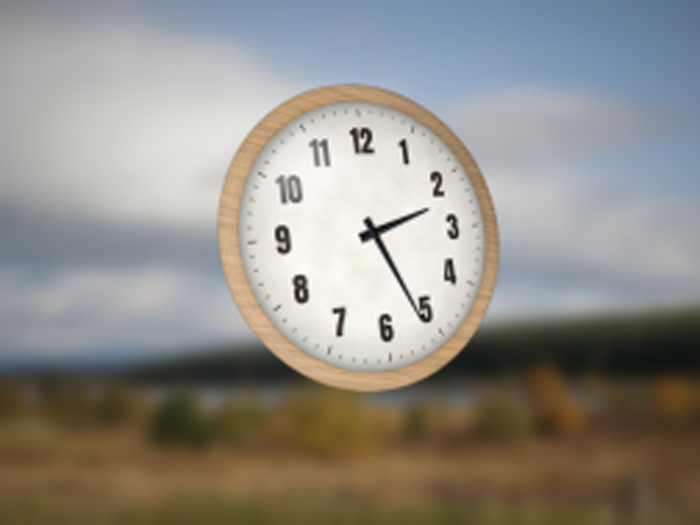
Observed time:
2:26
